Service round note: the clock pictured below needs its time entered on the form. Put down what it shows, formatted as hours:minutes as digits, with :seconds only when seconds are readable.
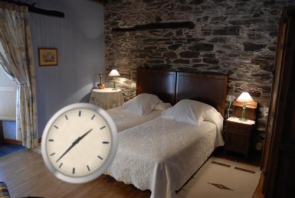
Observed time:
1:37
